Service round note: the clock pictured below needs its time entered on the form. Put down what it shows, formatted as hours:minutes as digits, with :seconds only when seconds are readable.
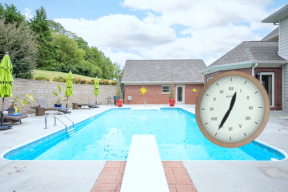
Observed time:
12:35
